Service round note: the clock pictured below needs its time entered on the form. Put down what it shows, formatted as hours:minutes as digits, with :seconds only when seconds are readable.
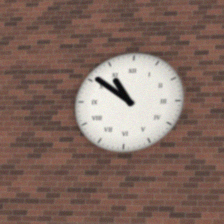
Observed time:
10:51
